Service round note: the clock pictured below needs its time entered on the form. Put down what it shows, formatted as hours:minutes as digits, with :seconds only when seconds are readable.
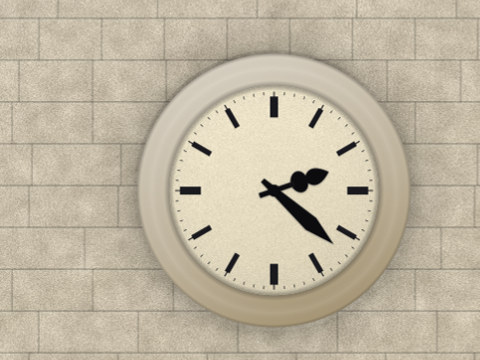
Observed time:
2:22
